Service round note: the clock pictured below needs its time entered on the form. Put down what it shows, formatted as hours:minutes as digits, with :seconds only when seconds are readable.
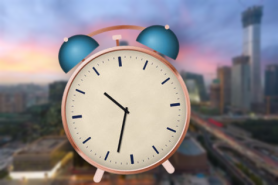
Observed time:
10:33
